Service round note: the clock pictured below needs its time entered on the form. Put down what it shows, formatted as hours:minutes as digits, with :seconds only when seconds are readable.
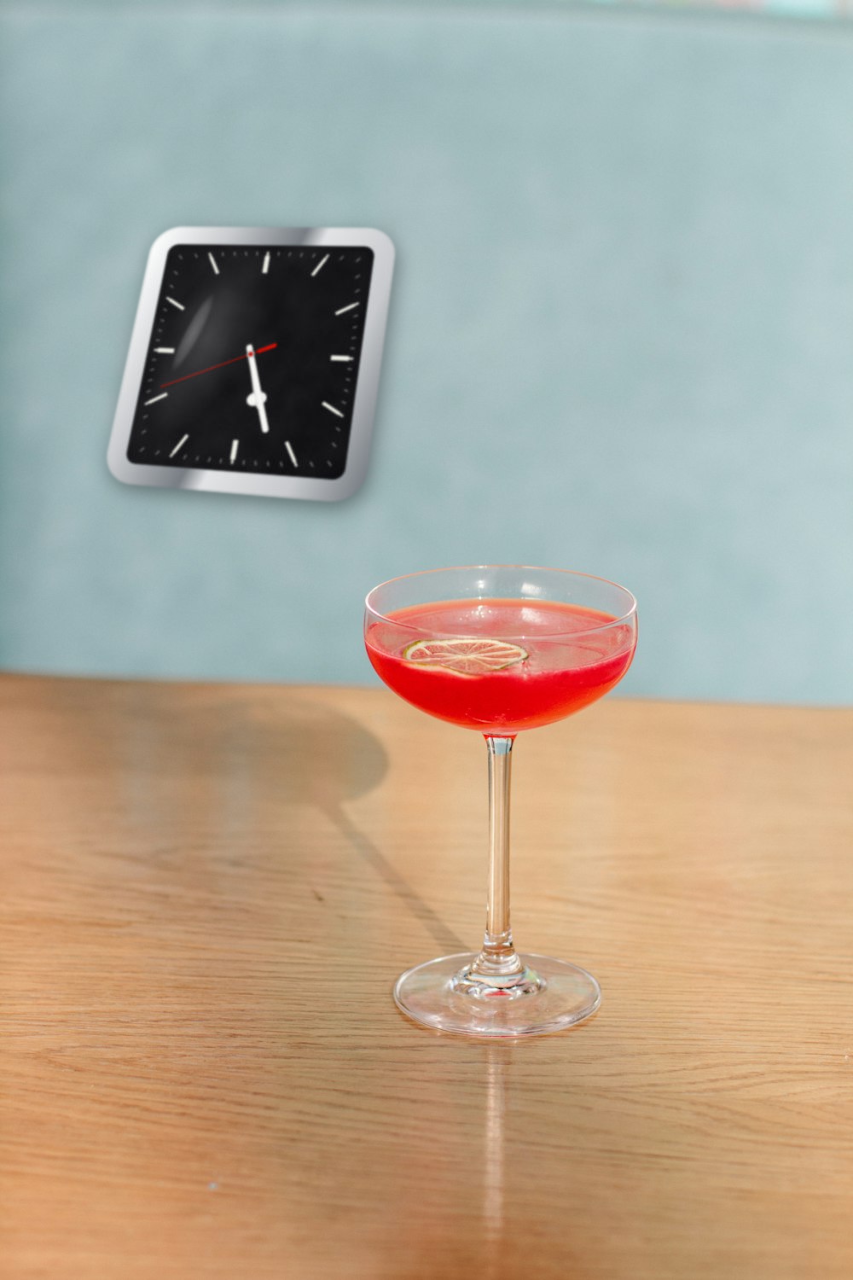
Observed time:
5:26:41
